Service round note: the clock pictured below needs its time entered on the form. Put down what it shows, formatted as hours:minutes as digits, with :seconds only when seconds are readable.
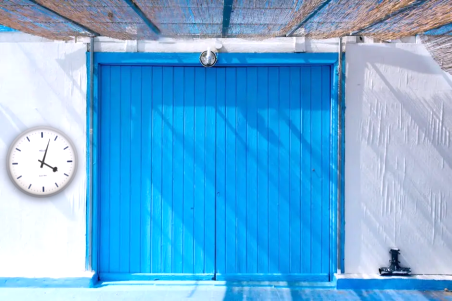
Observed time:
4:03
